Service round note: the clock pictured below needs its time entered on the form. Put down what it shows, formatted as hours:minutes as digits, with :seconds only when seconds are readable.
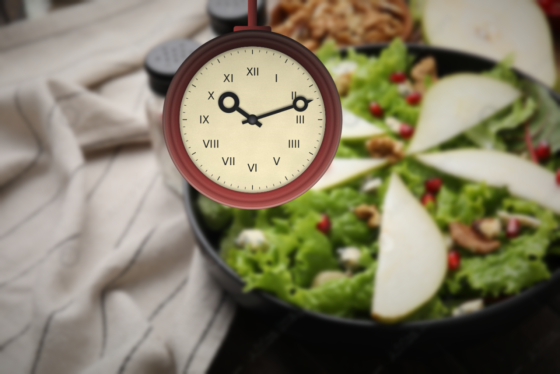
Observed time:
10:12
